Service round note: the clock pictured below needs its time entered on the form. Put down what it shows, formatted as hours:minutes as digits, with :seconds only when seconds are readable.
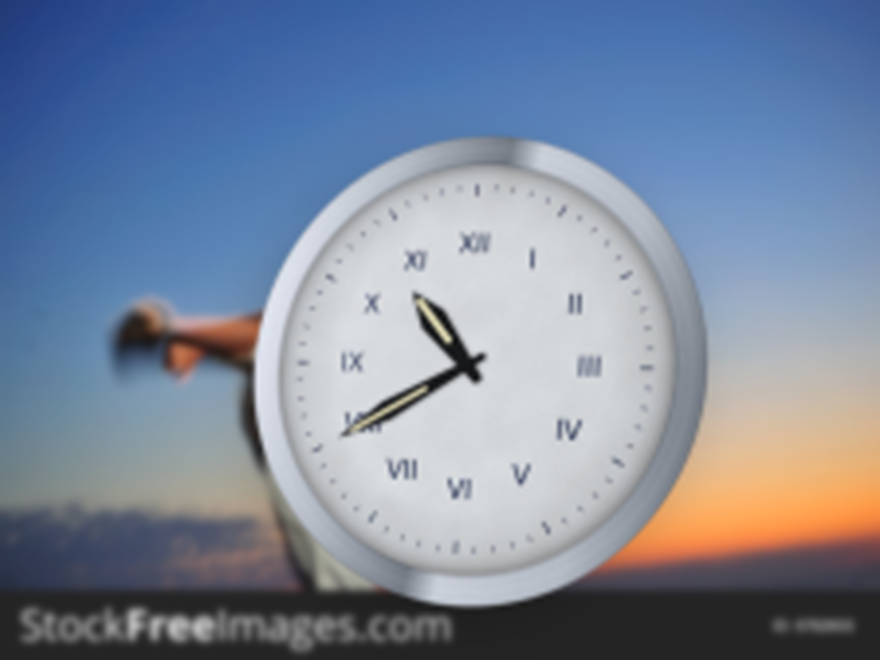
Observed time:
10:40
